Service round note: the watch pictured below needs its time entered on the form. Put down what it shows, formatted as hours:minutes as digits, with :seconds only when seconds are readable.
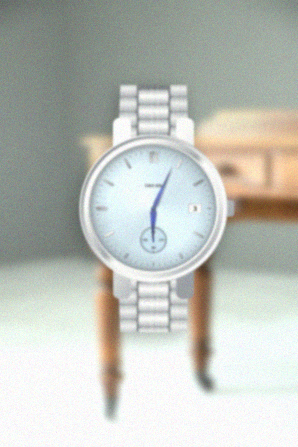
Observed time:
6:04
